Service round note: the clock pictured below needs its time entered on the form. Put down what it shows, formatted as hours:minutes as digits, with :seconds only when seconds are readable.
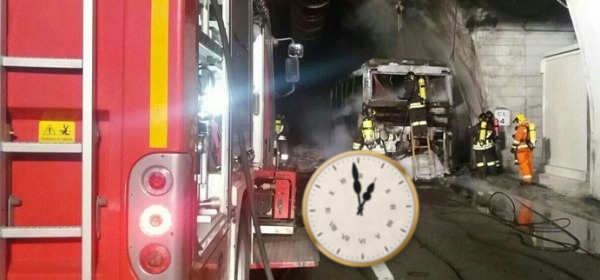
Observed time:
12:59
